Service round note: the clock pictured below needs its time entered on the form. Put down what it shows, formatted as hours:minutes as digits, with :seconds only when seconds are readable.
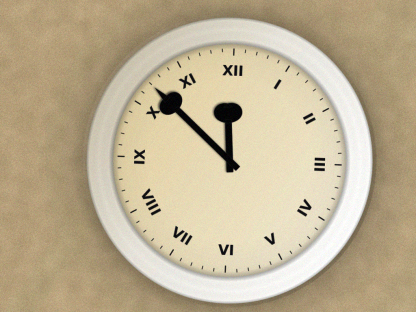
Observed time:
11:52
